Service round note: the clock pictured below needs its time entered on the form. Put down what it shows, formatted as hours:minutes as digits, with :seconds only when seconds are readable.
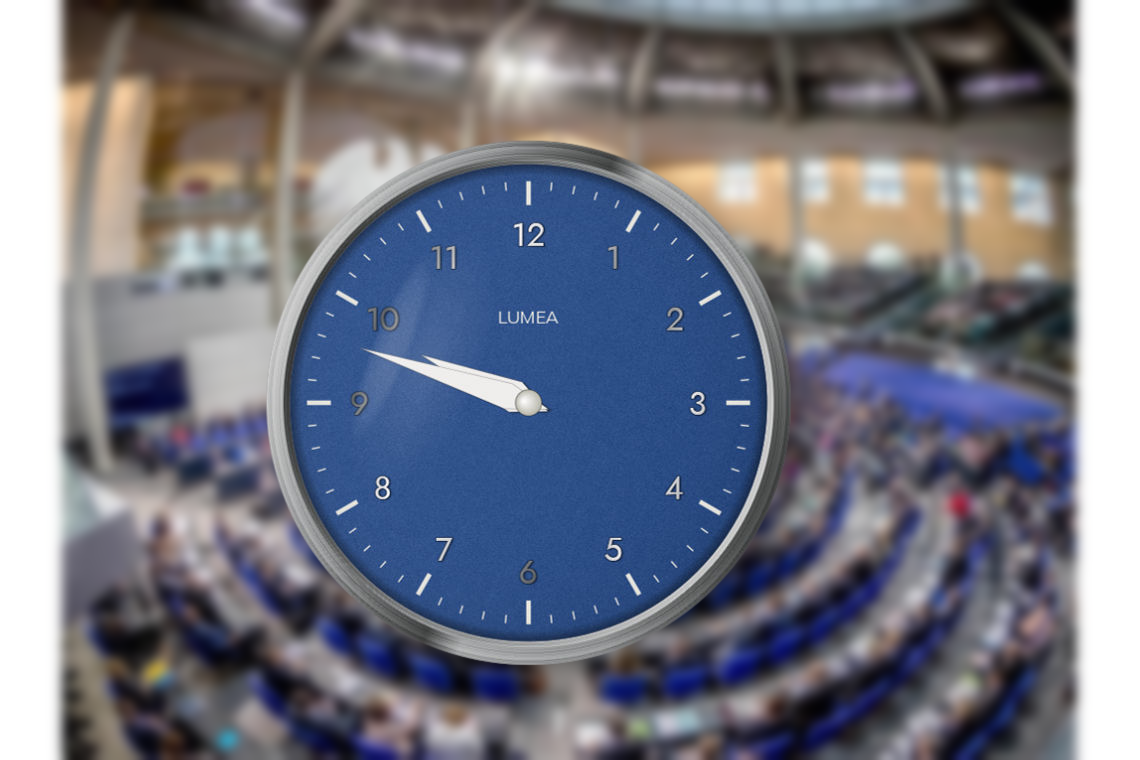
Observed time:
9:48
